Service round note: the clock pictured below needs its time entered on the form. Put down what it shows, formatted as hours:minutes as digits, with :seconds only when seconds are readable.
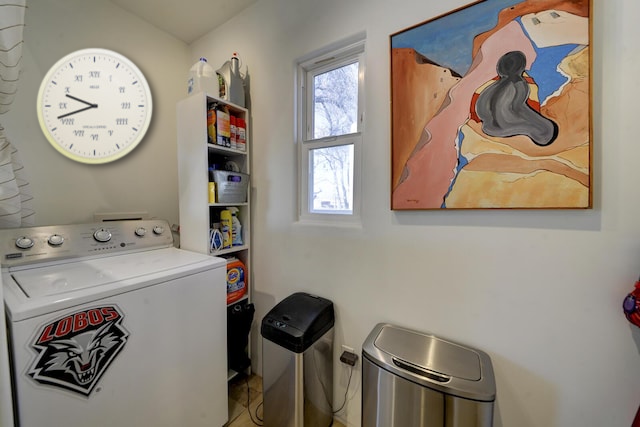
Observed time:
9:42
